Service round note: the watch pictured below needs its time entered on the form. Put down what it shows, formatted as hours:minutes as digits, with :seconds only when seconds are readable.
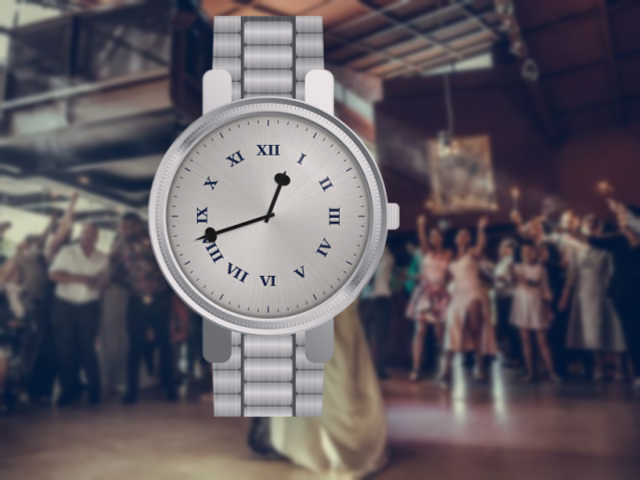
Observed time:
12:42
